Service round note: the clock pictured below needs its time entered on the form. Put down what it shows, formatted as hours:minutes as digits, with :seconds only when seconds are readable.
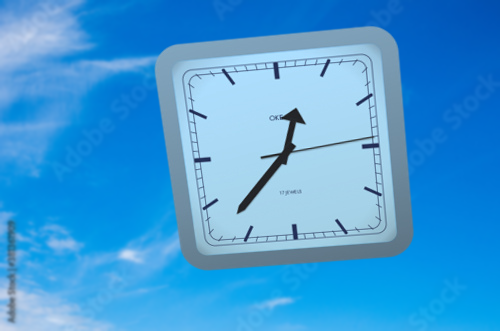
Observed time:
12:37:14
